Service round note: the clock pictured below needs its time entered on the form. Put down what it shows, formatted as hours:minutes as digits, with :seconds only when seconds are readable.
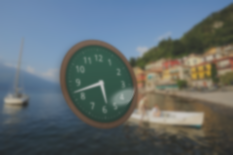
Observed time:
5:42
